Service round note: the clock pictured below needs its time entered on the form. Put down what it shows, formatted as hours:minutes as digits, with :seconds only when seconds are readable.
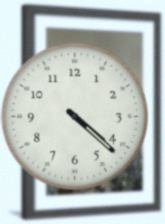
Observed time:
4:22
